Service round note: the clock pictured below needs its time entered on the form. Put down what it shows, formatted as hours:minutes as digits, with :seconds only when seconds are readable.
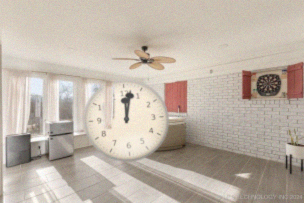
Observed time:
12:02
